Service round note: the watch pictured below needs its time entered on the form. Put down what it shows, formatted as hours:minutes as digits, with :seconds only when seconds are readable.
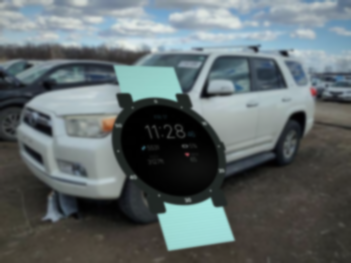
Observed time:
11:28
